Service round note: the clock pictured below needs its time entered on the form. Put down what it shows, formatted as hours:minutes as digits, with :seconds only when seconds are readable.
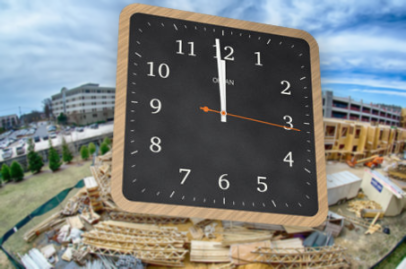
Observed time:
11:59:16
